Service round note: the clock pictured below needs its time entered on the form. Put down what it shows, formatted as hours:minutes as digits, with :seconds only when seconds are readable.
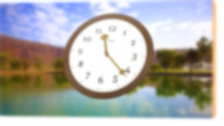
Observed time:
11:22
